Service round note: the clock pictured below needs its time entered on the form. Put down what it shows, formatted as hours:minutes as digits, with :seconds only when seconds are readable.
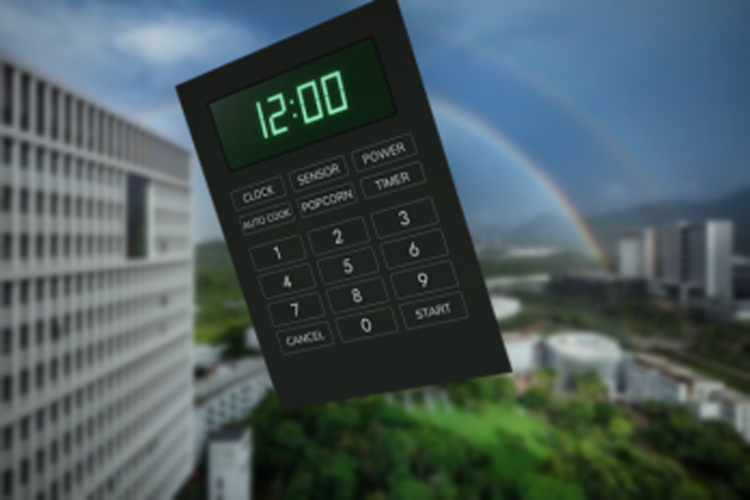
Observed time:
12:00
